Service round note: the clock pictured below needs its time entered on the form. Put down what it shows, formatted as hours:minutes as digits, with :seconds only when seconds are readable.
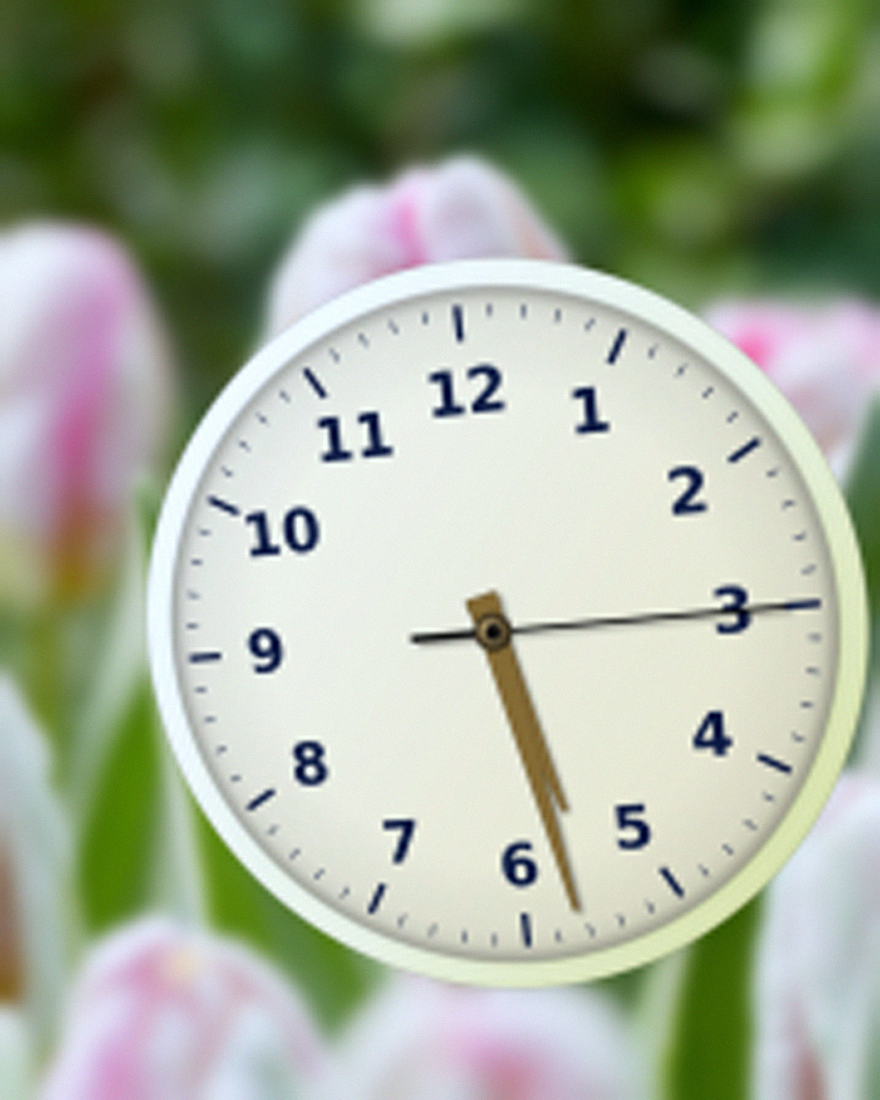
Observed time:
5:28:15
